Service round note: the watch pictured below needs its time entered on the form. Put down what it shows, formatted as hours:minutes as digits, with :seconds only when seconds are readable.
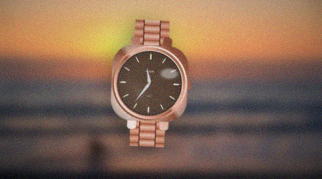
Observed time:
11:36
